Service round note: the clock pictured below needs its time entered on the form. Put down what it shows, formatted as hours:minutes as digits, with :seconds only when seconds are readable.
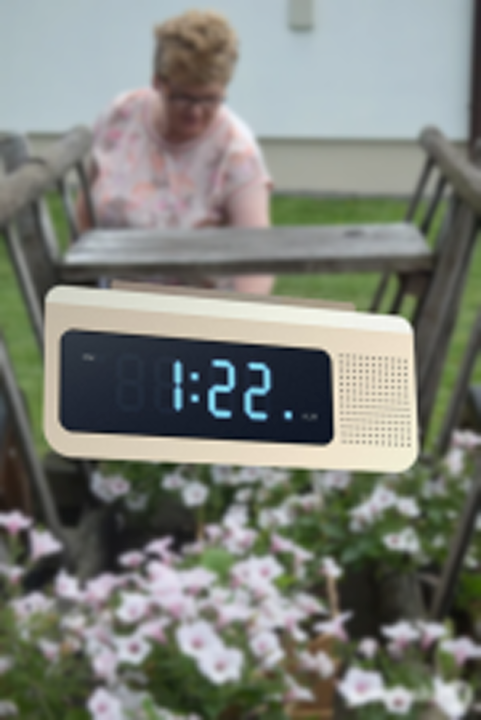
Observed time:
1:22
